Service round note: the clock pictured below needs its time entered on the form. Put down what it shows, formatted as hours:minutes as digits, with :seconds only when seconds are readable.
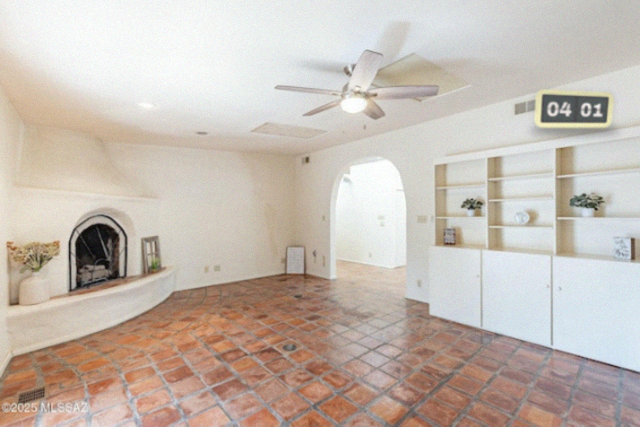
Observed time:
4:01
